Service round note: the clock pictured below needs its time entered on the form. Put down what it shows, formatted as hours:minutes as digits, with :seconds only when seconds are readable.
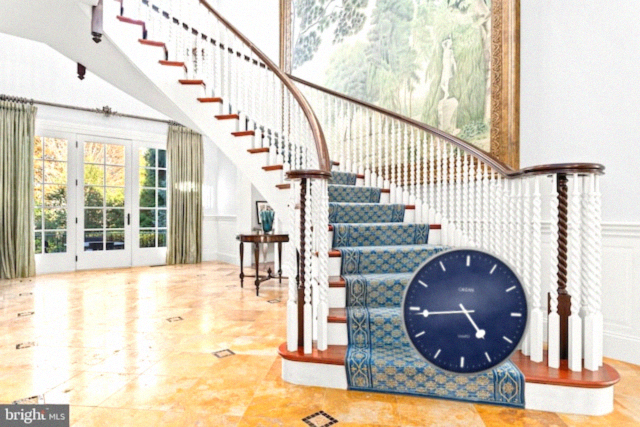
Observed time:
4:44
